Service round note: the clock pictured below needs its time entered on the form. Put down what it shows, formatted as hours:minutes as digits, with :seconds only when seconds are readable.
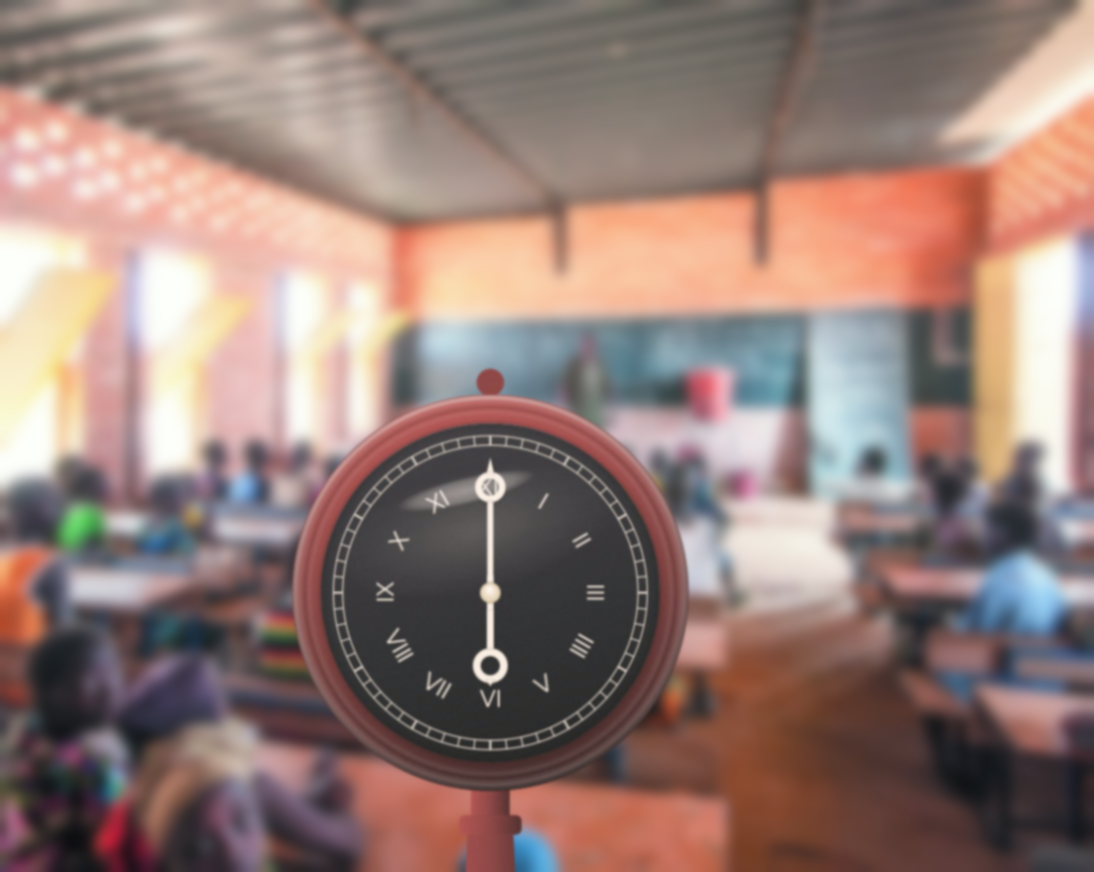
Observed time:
6:00
